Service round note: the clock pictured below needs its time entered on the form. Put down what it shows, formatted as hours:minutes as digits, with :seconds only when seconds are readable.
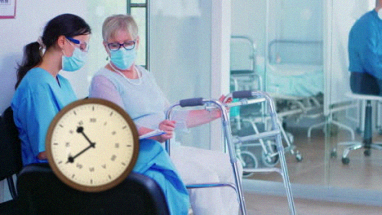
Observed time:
10:39
